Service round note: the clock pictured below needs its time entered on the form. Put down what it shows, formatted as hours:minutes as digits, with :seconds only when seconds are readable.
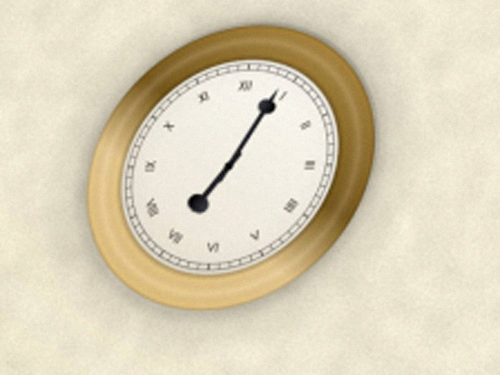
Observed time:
7:04
